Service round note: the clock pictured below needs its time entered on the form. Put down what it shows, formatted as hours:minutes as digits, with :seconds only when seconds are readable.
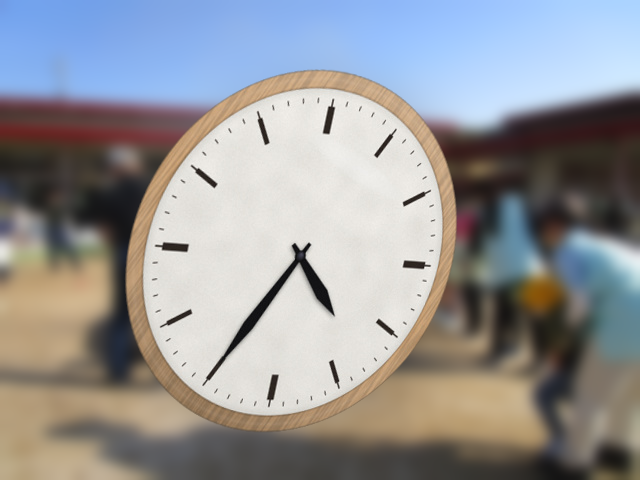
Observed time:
4:35
